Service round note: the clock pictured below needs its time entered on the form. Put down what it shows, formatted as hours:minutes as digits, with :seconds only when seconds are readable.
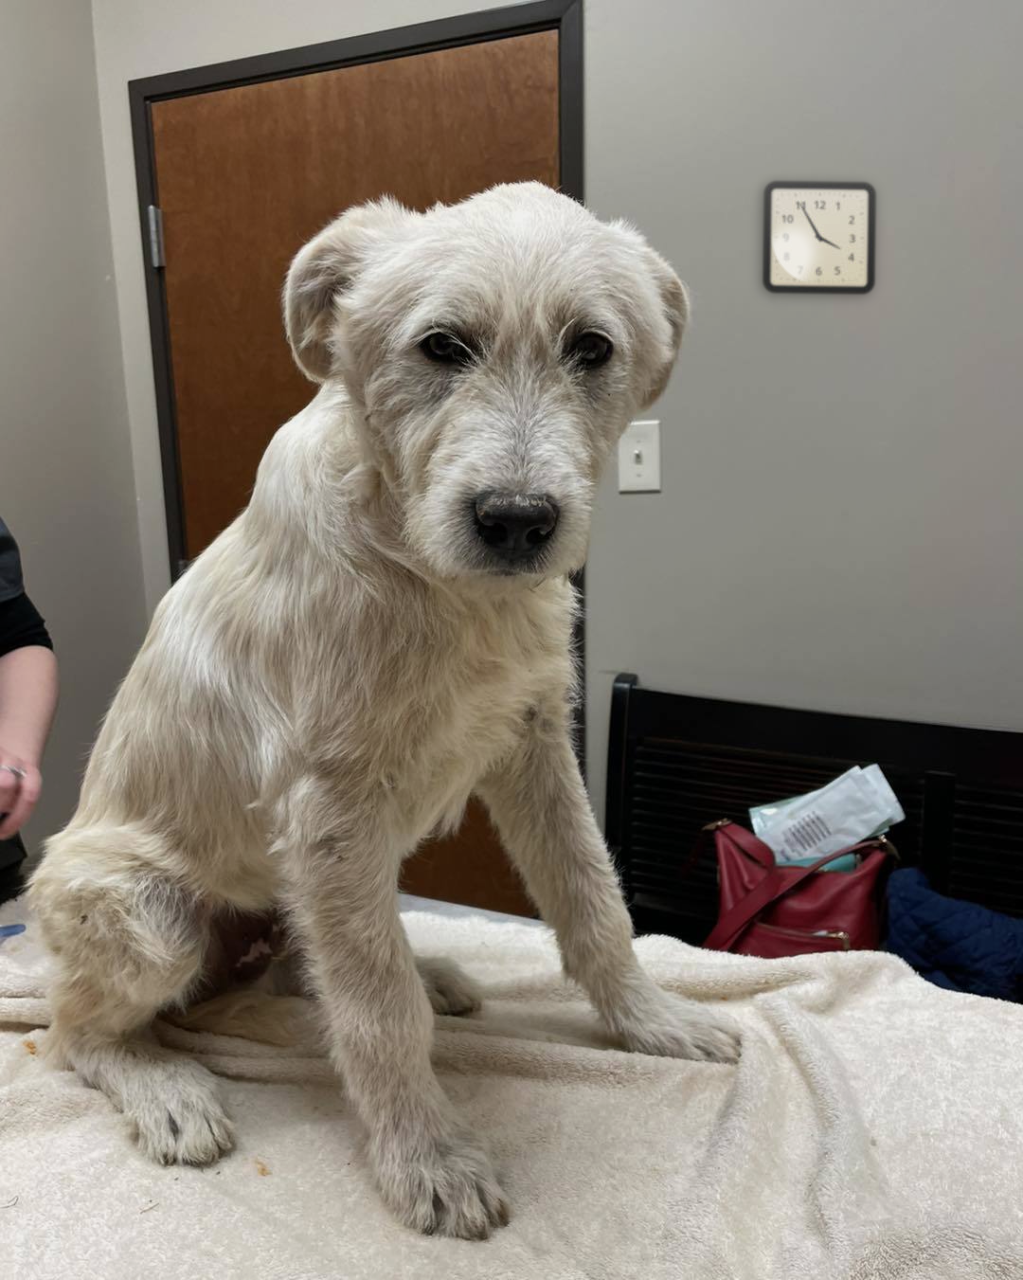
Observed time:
3:55
